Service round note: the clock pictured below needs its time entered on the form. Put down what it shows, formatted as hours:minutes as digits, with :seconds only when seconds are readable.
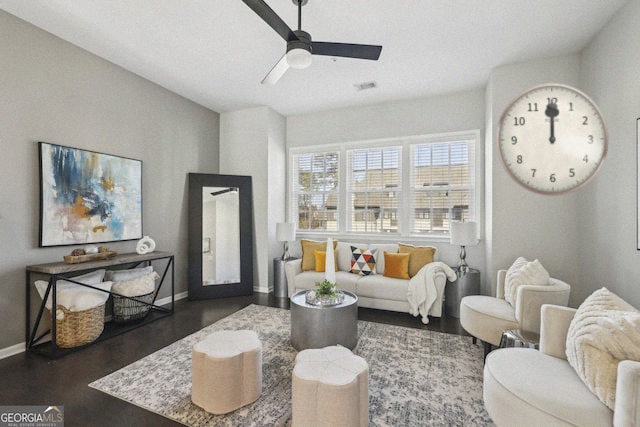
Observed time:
12:00
